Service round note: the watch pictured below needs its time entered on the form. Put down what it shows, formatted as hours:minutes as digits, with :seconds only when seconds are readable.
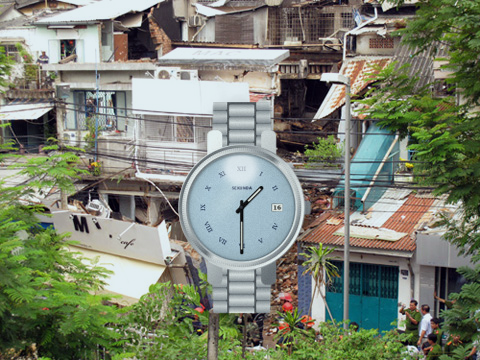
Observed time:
1:30
